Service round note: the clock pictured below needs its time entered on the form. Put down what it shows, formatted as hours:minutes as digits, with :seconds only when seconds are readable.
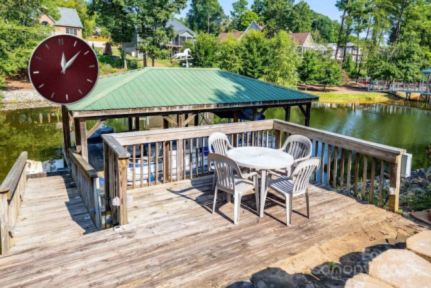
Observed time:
12:08
